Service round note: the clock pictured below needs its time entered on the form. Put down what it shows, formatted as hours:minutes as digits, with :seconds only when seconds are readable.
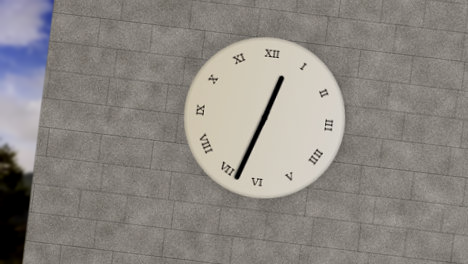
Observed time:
12:33
